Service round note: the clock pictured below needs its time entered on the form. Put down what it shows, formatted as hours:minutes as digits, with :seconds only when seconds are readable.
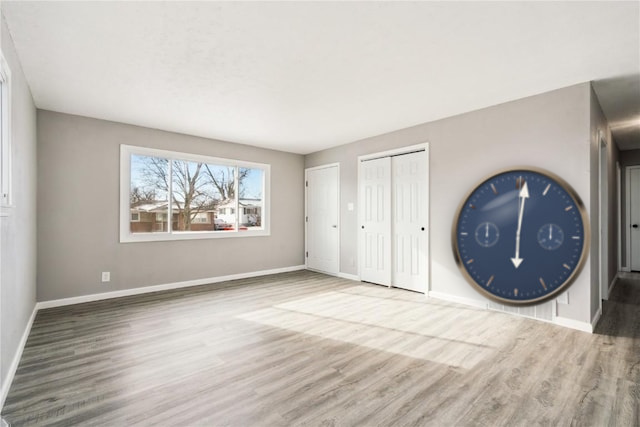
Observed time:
6:01
